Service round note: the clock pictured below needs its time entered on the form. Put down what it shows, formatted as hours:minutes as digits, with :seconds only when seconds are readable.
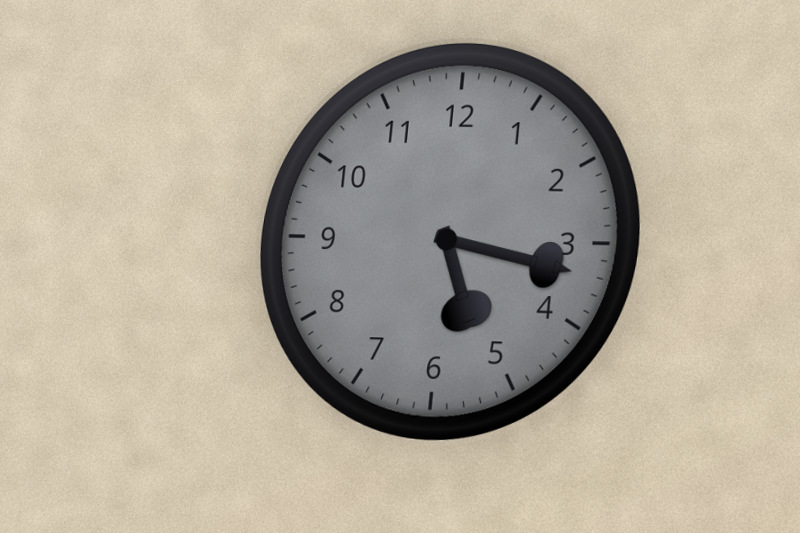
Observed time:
5:17
